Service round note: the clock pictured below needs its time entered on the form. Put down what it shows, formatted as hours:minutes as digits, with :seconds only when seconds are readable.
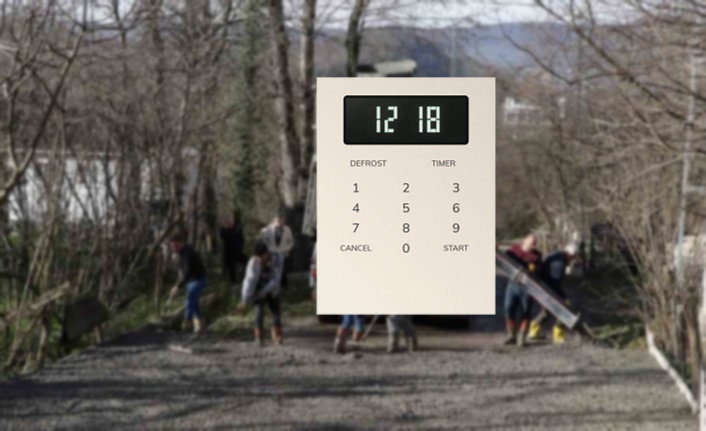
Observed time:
12:18
